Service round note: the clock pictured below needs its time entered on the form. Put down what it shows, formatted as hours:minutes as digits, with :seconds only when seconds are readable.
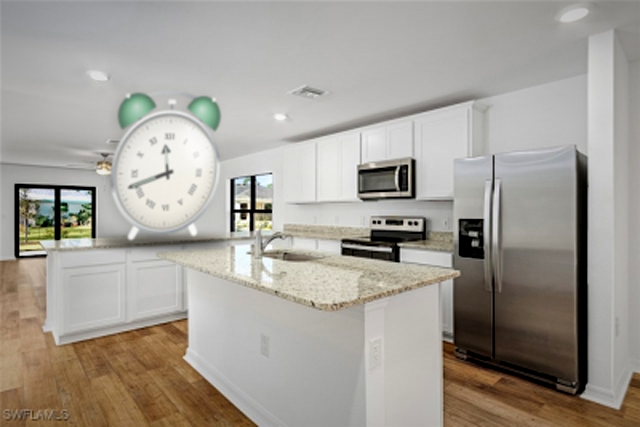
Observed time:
11:42
